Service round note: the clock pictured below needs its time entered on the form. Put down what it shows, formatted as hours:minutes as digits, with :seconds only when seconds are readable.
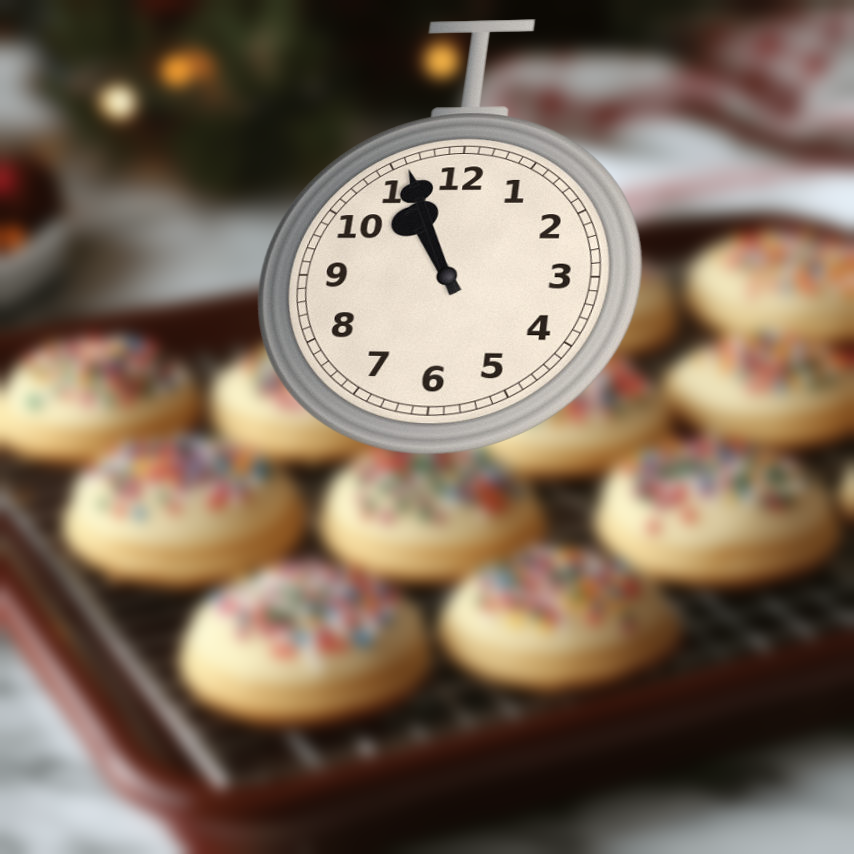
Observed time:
10:56
